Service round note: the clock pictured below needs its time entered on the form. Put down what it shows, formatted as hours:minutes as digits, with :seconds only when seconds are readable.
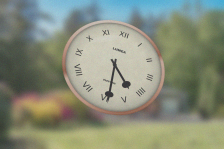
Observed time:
4:29
